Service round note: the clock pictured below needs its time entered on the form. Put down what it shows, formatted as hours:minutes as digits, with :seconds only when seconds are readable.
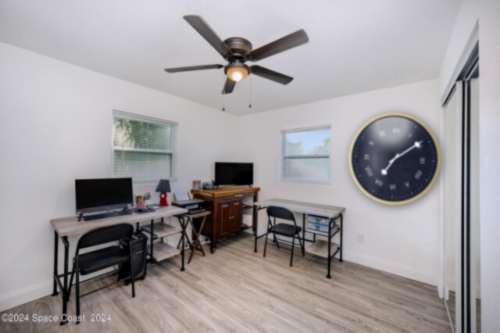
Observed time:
7:09
